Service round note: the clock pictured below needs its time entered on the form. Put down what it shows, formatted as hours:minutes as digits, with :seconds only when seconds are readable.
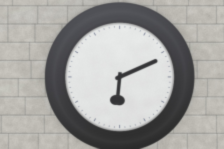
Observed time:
6:11
